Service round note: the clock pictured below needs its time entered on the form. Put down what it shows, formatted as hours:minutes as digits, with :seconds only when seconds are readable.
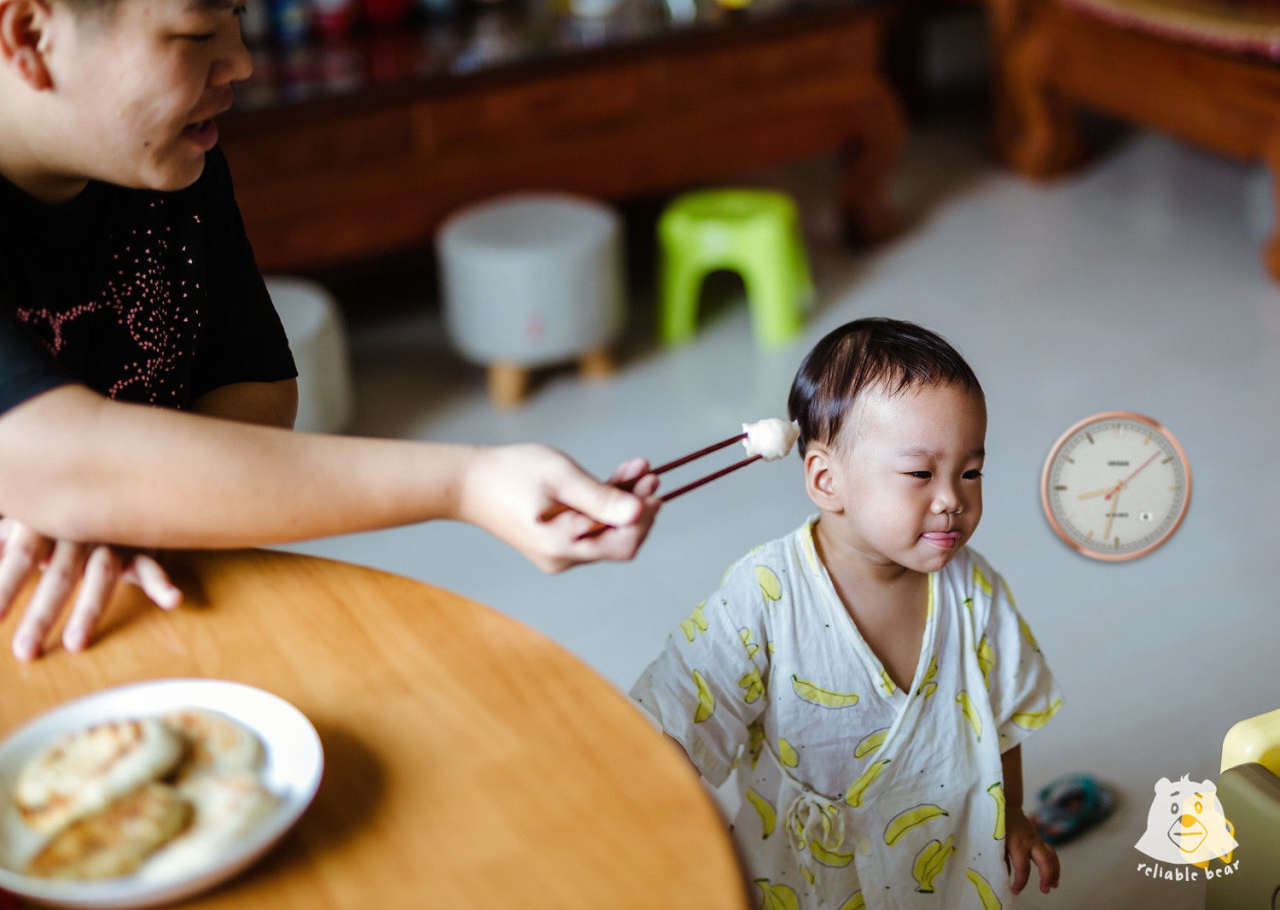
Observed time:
8:32:08
